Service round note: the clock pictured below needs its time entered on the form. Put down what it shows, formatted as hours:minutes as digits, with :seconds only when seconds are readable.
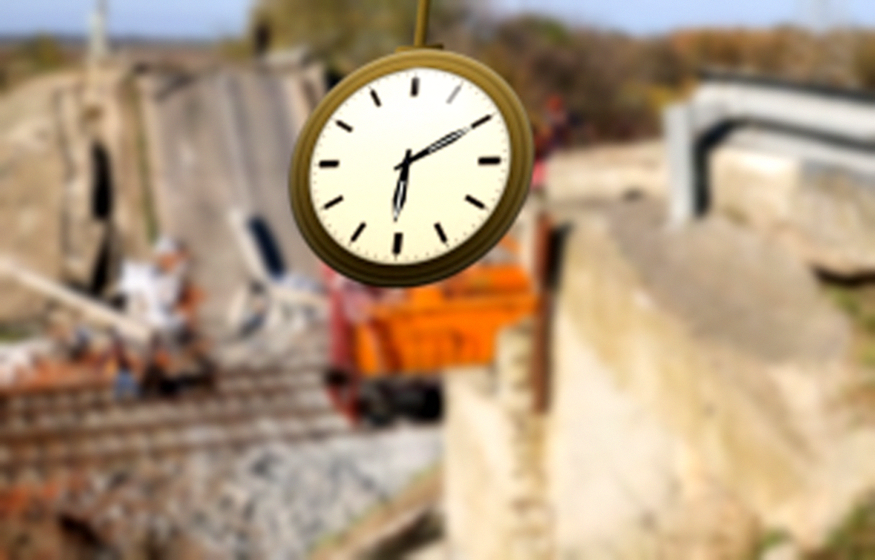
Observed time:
6:10
